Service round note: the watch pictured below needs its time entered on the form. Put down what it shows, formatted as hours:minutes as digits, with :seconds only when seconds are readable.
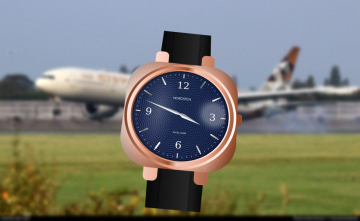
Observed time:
3:48
